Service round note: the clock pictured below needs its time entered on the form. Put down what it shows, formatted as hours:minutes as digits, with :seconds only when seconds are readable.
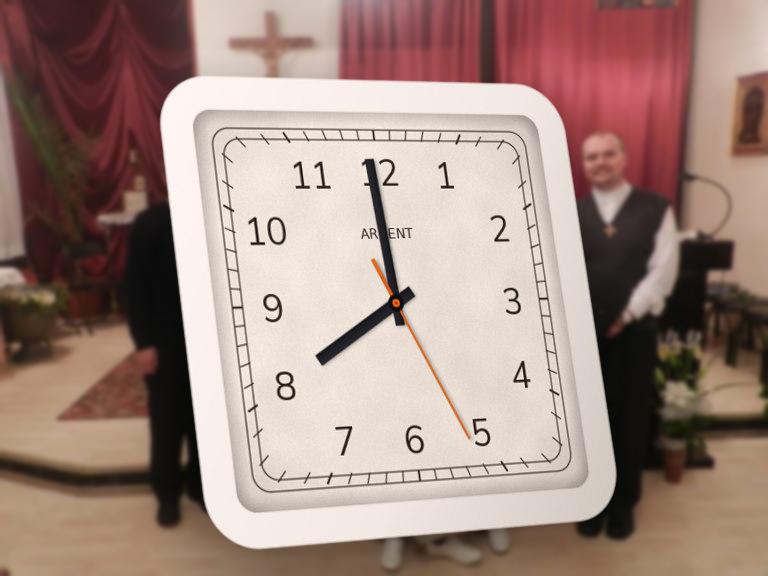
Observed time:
7:59:26
